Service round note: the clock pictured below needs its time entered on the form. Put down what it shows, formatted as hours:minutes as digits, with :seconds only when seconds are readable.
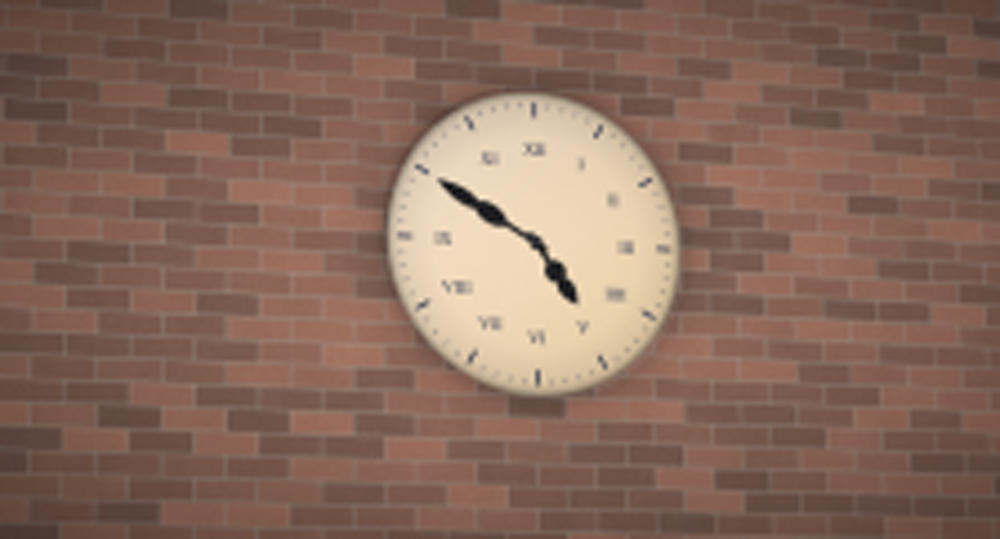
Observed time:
4:50
